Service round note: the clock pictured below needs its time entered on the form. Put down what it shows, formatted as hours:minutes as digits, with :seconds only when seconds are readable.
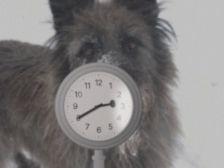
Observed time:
2:40
